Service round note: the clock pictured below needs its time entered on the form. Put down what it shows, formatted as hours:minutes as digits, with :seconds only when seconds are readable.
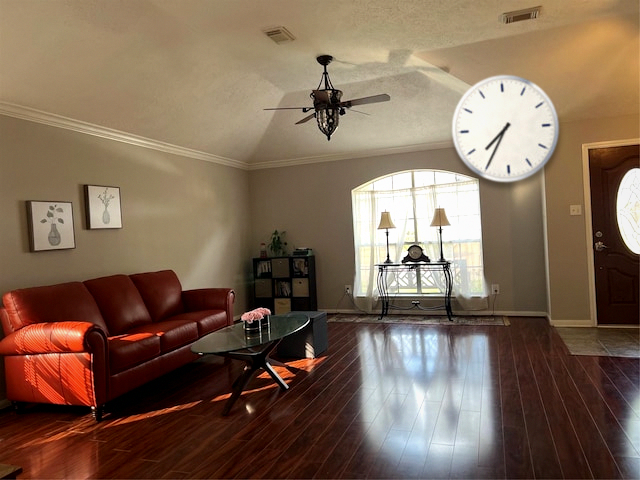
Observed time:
7:35
